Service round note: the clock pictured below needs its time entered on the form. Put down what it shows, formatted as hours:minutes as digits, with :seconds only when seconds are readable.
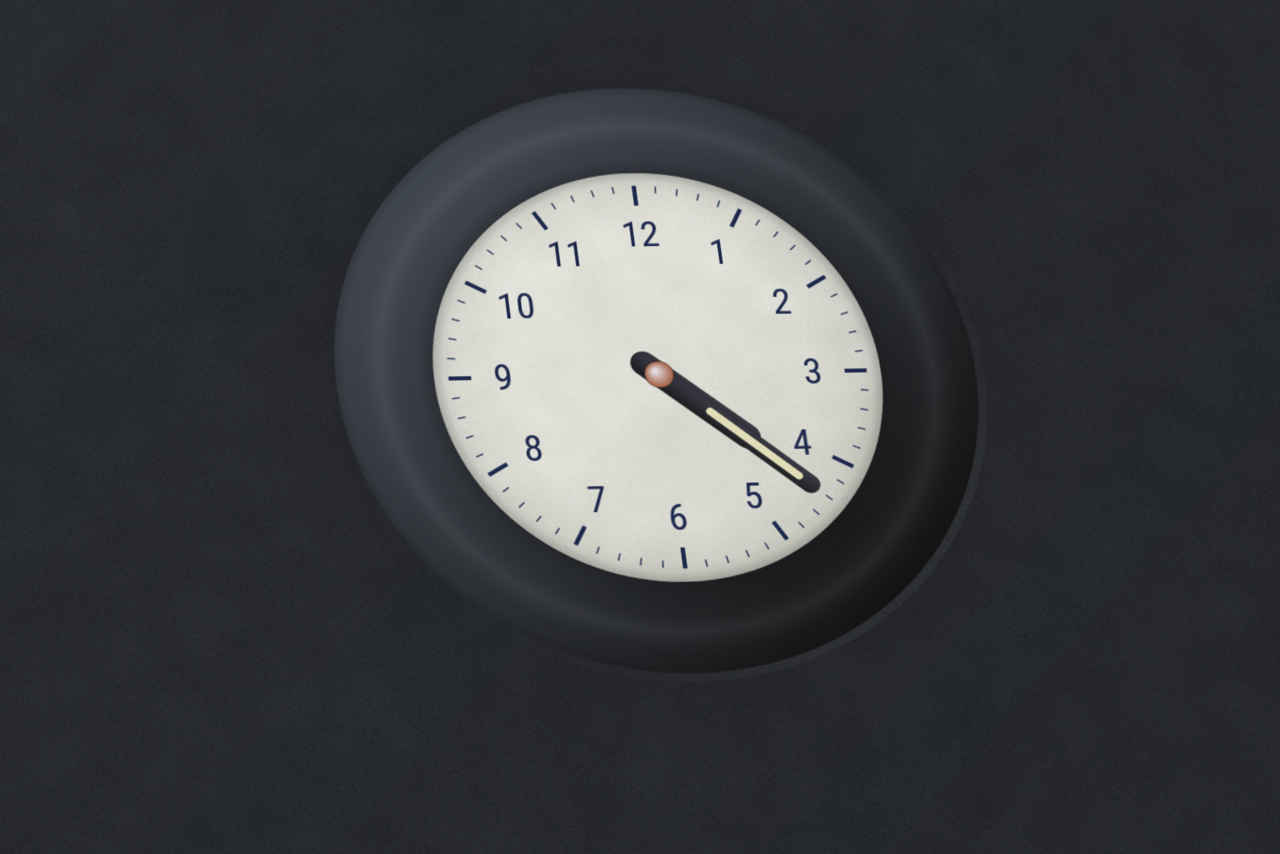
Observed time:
4:22
